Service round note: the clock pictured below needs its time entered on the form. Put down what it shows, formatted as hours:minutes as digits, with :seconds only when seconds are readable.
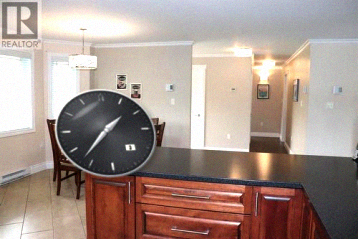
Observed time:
1:37
